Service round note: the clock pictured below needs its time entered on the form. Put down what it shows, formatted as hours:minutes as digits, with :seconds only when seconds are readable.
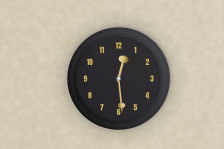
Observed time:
12:29
